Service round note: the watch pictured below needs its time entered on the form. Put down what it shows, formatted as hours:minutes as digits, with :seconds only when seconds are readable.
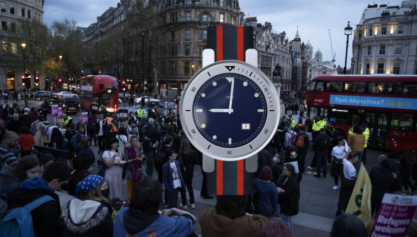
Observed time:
9:01
